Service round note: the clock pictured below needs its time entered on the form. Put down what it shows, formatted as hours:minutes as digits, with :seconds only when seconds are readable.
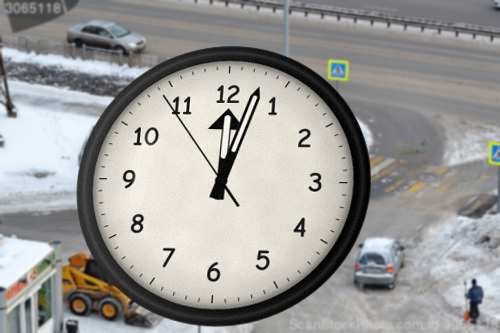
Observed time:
12:02:54
